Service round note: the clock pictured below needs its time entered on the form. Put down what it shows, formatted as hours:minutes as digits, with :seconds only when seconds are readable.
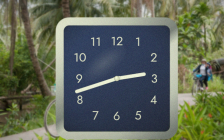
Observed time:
2:42
